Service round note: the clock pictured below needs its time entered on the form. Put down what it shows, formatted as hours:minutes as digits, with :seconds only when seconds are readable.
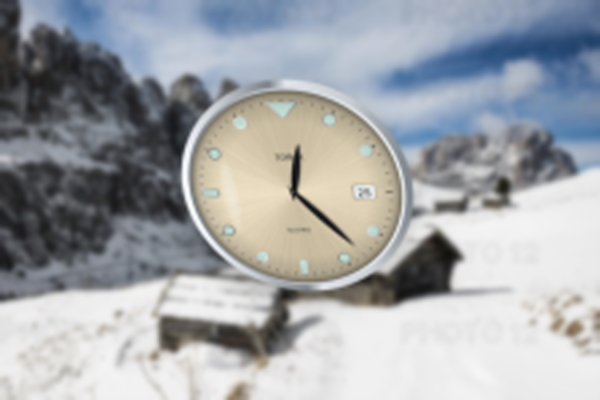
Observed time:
12:23
